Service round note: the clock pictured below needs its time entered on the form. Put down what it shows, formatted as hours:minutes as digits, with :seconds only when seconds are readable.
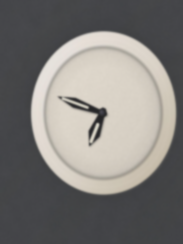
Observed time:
6:48
